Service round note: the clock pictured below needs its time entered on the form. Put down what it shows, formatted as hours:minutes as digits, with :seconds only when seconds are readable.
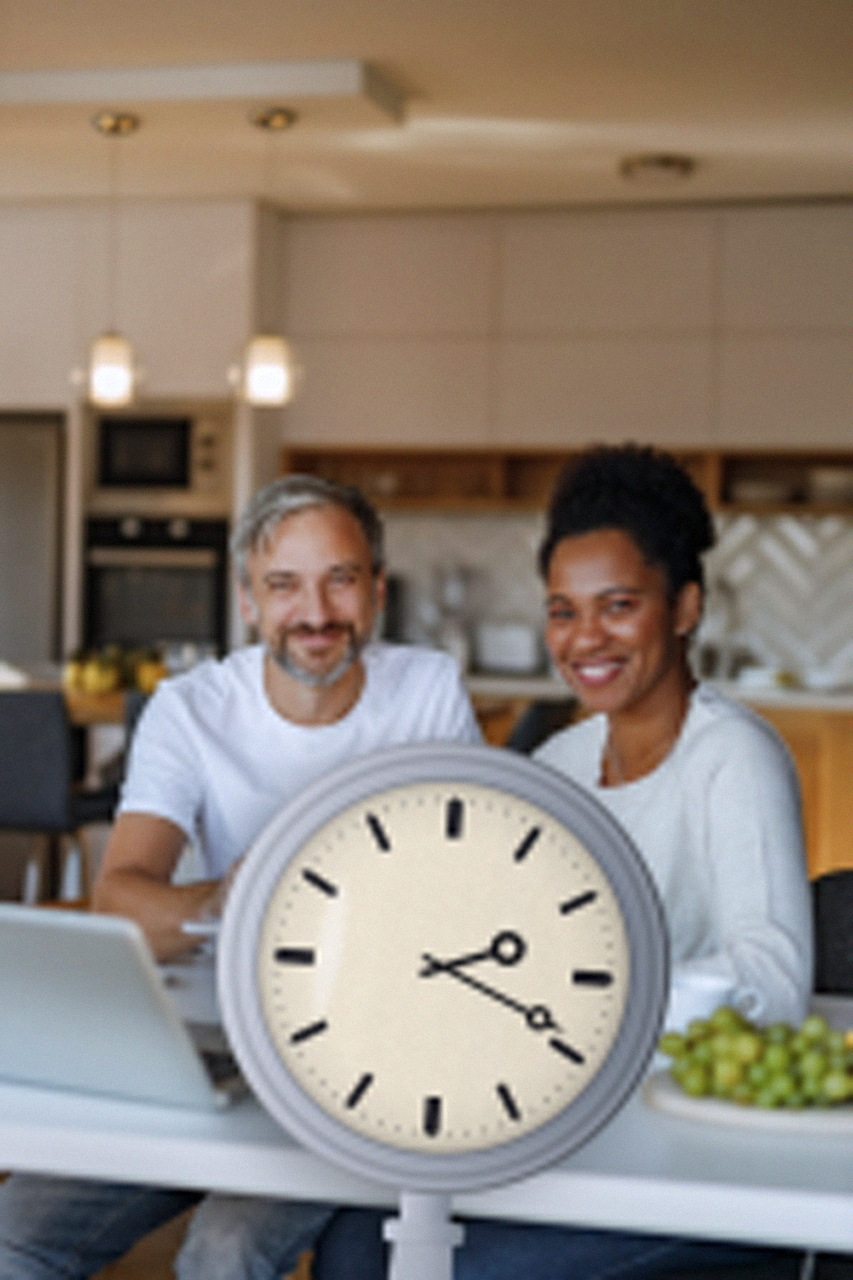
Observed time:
2:19
